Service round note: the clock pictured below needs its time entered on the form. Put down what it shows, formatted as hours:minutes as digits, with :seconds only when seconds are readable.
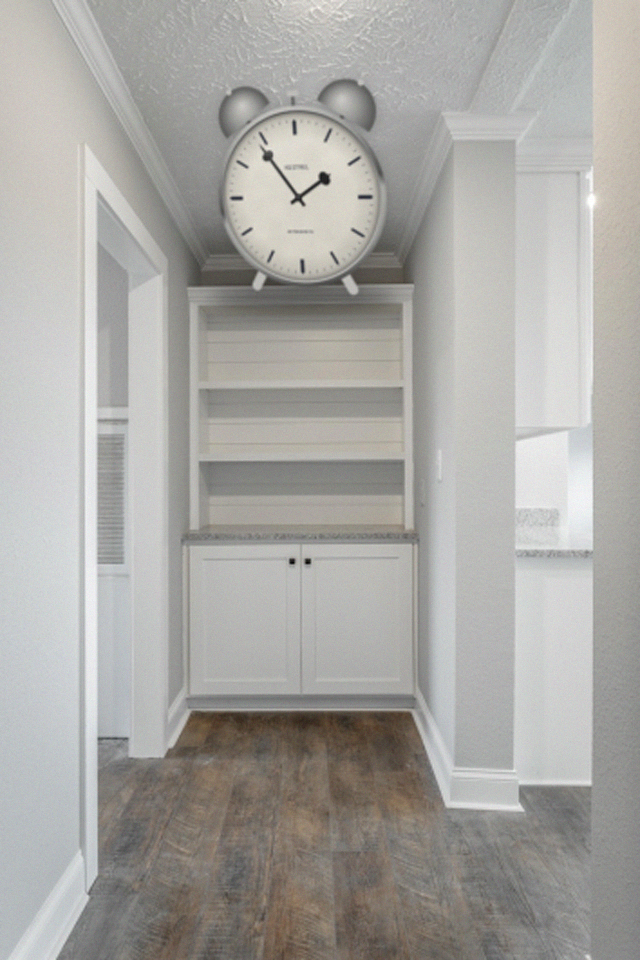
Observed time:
1:54
